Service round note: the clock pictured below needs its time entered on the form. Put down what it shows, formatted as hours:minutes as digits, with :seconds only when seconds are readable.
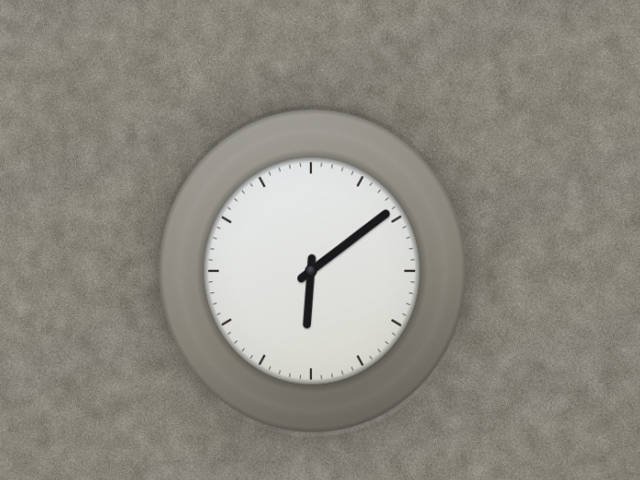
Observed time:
6:09
